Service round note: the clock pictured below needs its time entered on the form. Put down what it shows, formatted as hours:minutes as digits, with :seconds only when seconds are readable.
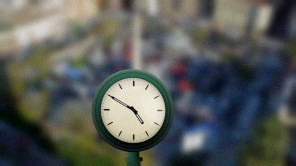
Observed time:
4:50
